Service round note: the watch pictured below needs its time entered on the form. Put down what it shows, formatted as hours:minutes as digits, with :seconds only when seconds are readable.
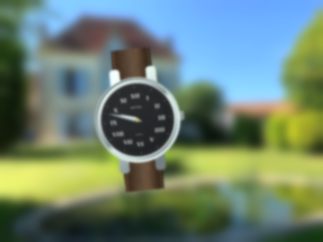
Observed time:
9:48
